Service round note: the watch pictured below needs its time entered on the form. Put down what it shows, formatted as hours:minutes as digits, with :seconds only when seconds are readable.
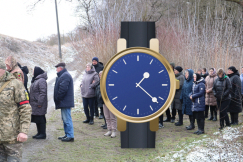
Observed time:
1:22
